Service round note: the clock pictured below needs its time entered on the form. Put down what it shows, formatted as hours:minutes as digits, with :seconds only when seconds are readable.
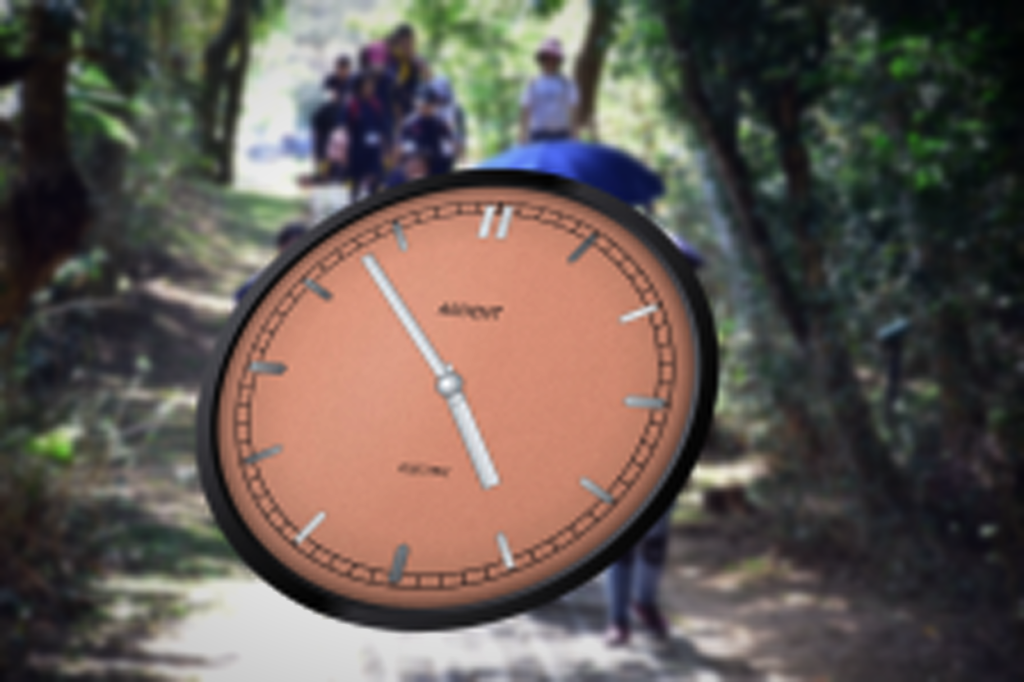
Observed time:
4:53
